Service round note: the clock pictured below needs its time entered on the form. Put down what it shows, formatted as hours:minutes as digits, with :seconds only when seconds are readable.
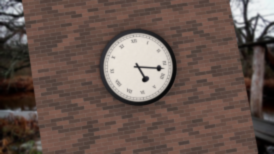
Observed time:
5:17
